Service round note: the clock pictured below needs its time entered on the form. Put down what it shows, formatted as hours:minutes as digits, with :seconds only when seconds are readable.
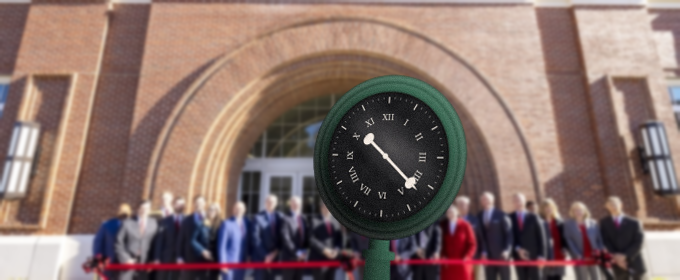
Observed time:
10:22
